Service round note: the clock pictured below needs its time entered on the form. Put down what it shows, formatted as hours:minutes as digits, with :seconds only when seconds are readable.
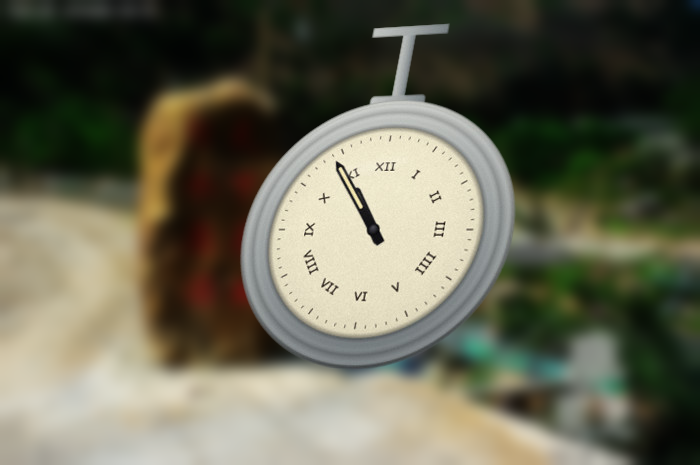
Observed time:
10:54
